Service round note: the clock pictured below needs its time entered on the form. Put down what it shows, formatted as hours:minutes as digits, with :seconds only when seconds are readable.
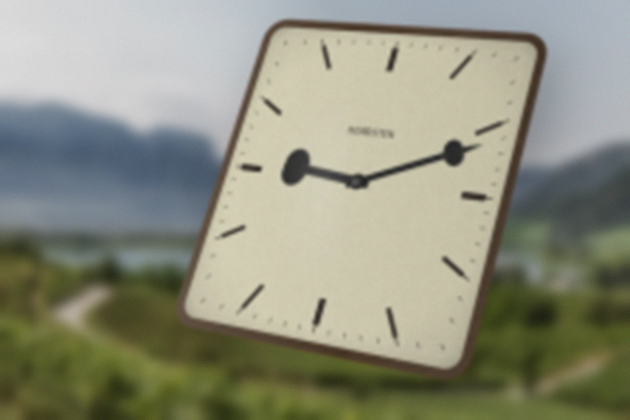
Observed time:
9:11
